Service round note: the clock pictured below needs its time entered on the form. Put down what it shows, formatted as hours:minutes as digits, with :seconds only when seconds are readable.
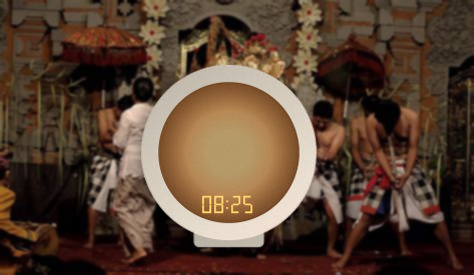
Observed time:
8:25
